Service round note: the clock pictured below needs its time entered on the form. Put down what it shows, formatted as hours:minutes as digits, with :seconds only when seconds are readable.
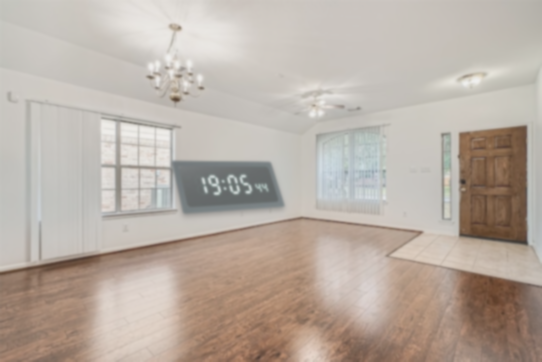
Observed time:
19:05
